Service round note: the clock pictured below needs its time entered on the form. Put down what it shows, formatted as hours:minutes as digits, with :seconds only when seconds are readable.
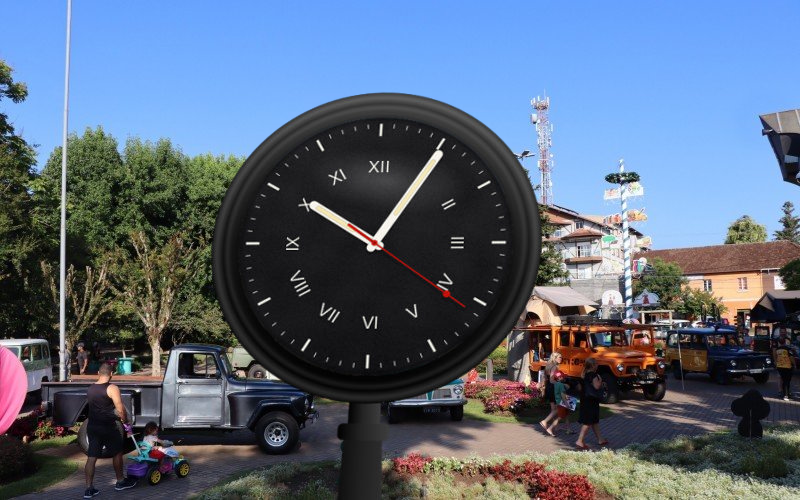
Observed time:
10:05:21
